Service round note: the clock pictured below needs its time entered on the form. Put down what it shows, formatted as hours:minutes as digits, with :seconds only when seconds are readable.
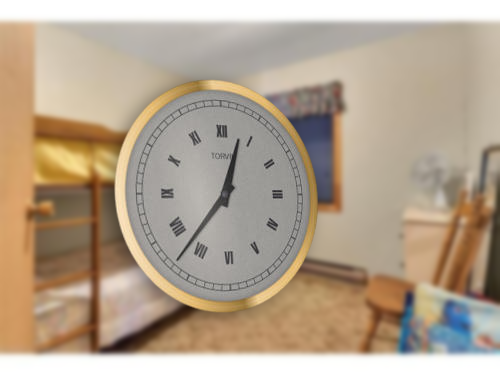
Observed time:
12:37
